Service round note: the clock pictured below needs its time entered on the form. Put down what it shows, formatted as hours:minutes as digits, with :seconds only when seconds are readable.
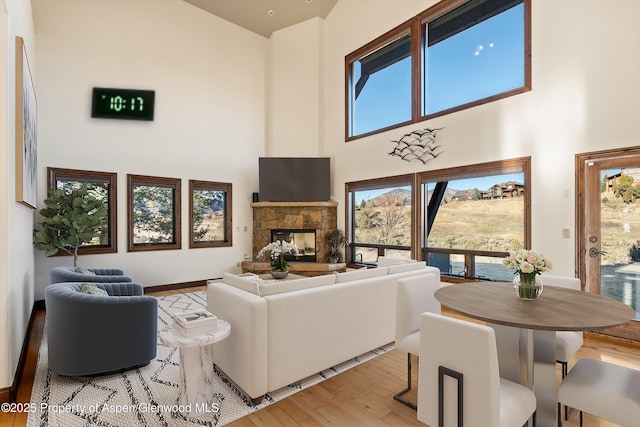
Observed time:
10:17
